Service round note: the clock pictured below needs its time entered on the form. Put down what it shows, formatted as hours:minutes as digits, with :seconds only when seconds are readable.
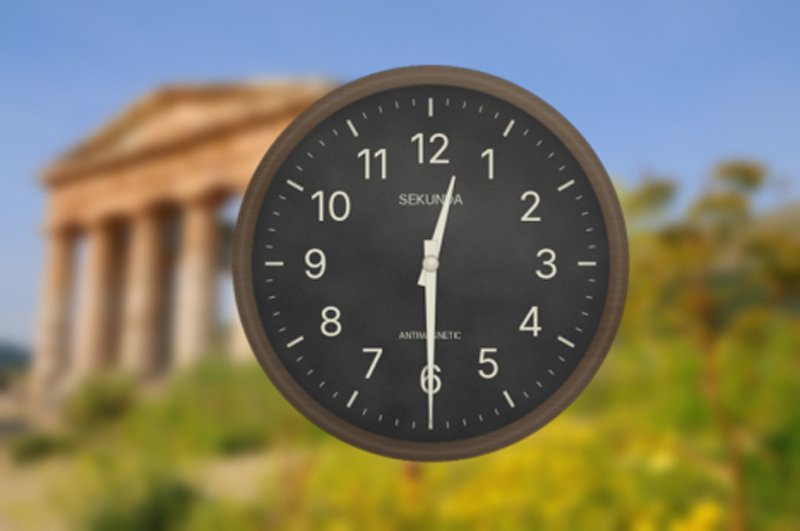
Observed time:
12:30
